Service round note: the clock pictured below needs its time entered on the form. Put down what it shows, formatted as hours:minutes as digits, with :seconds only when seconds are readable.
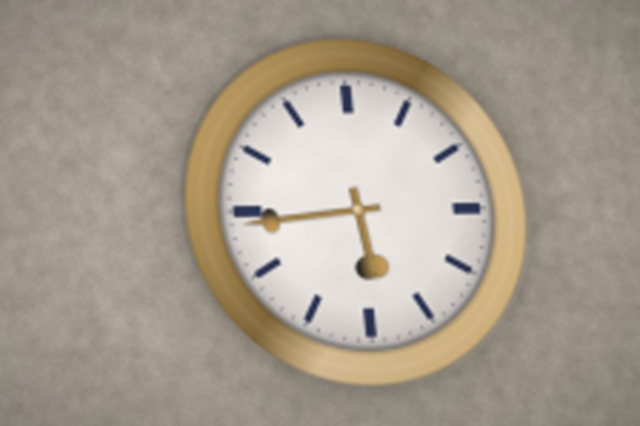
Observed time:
5:44
